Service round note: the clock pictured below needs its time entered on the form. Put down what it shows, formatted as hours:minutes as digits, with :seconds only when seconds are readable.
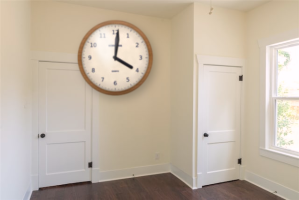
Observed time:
4:01
